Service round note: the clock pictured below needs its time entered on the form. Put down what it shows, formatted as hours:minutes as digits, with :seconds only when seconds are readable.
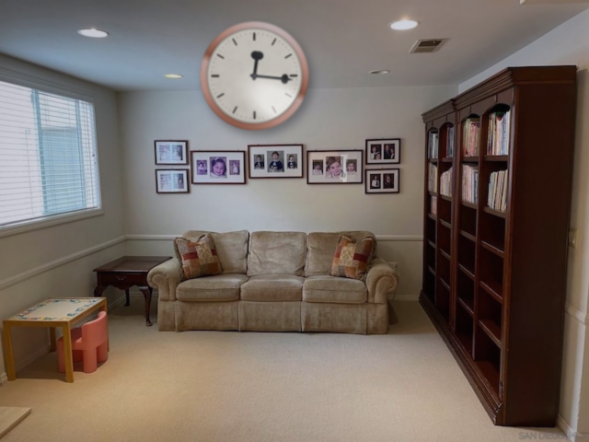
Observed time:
12:16
